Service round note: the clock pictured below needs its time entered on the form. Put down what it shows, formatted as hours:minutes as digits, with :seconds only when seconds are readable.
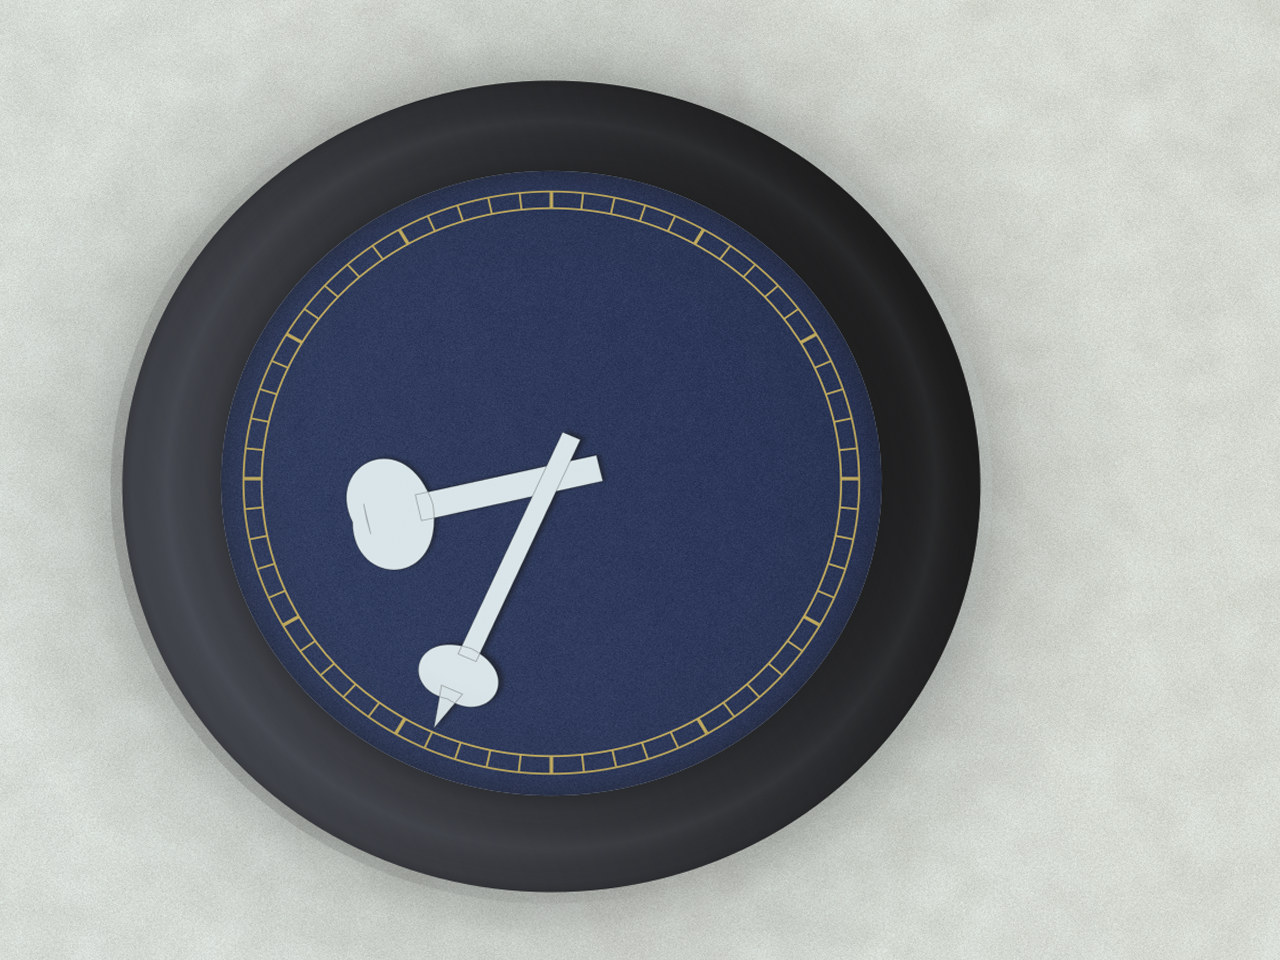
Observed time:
8:34
